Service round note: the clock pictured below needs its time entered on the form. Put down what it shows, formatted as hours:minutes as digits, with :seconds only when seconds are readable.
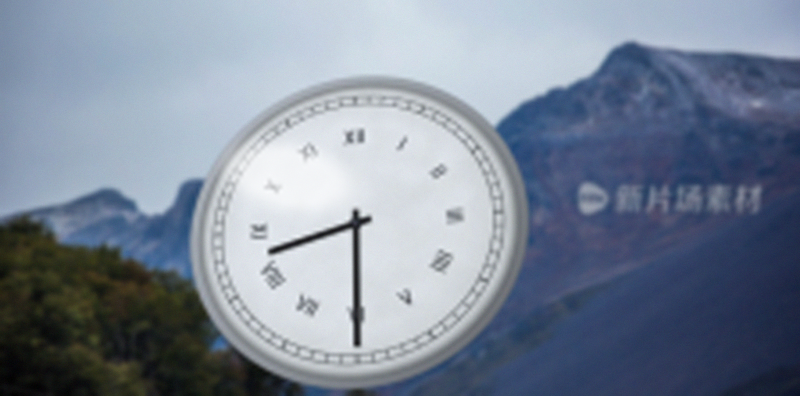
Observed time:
8:30
